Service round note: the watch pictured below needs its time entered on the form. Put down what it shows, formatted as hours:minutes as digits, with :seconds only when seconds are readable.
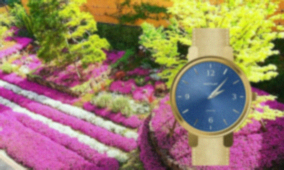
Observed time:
2:07
